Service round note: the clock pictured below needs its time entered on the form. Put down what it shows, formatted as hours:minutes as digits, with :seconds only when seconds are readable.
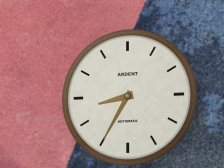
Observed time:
8:35
